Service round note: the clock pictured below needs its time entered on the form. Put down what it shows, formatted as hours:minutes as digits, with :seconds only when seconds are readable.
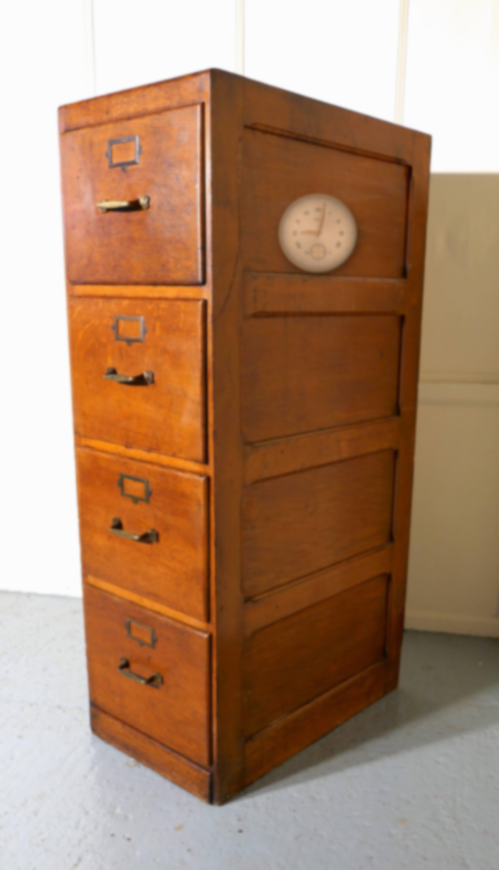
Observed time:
9:02
